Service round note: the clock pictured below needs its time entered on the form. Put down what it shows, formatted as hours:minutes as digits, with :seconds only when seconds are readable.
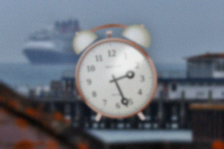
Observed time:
2:27
